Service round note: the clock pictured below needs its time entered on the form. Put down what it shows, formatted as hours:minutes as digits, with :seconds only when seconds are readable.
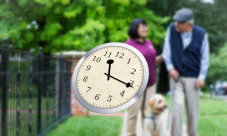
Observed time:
11:16
